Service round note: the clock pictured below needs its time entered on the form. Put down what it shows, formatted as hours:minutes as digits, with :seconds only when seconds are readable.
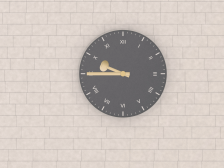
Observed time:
9:45
